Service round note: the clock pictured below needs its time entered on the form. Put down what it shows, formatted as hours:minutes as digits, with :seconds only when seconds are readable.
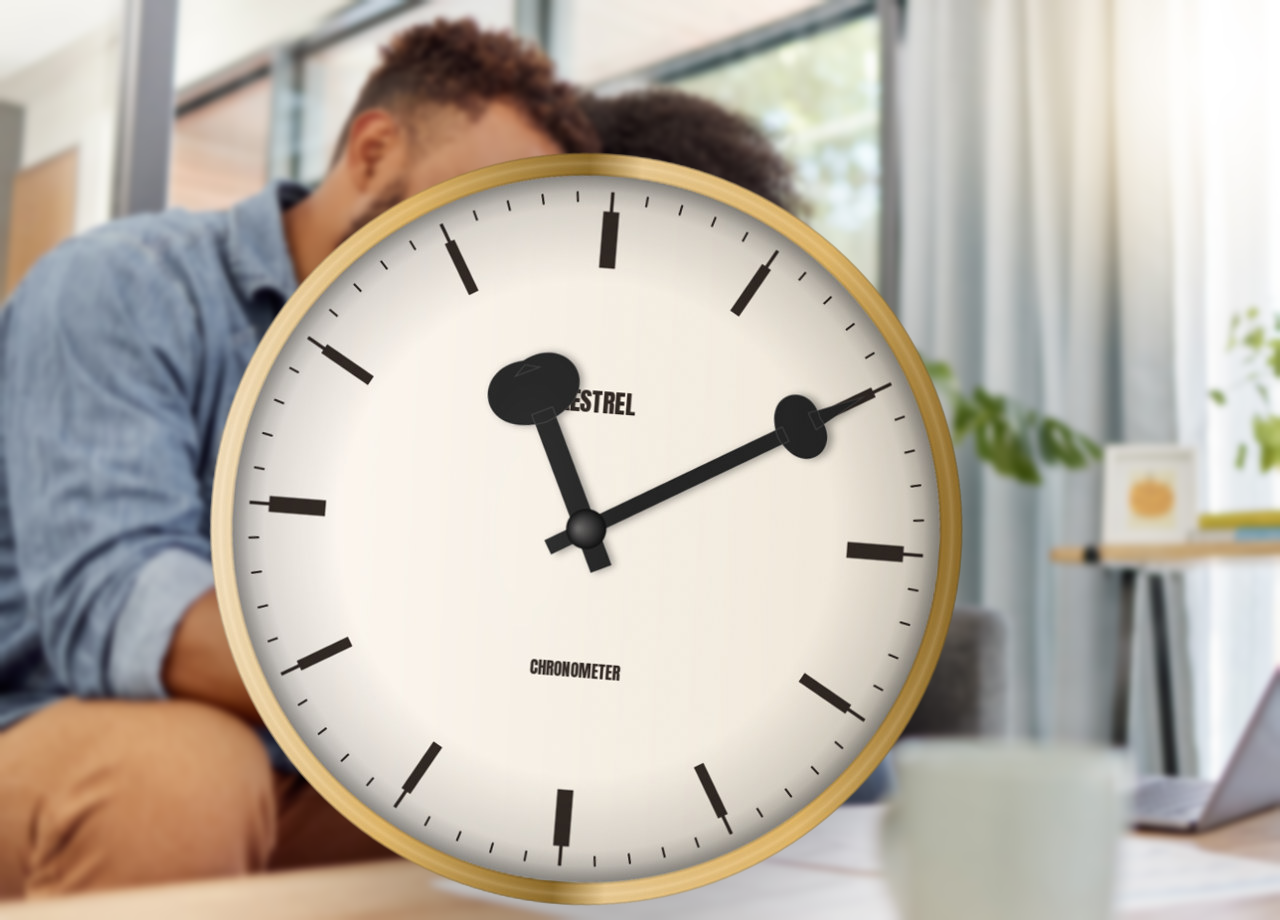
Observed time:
11:10
